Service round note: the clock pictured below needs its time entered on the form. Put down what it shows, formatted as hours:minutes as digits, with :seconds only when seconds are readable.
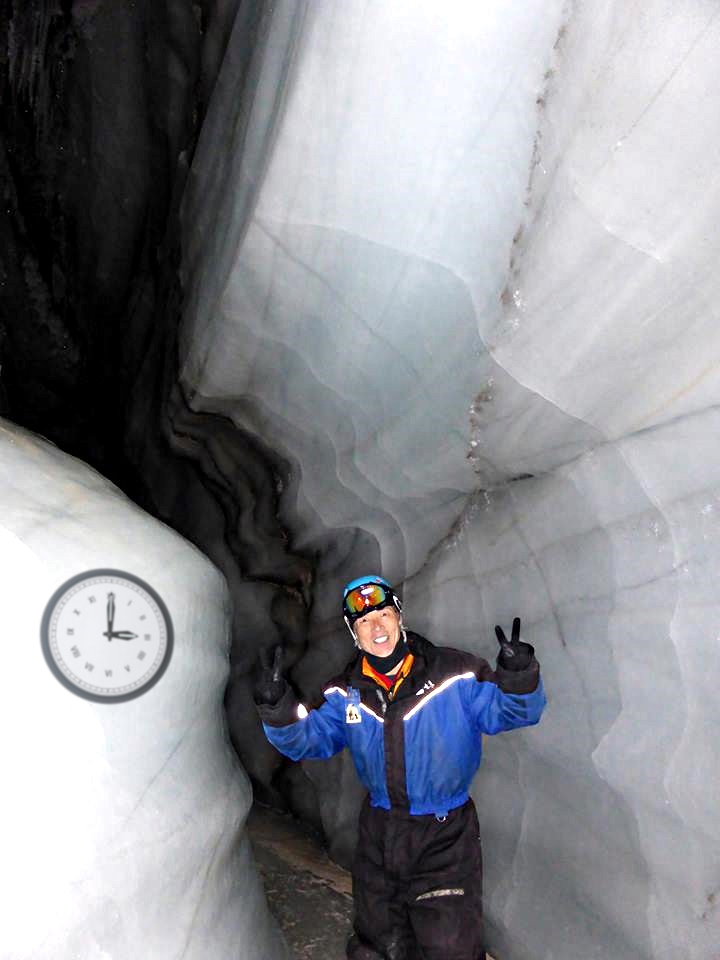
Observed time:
3:00
